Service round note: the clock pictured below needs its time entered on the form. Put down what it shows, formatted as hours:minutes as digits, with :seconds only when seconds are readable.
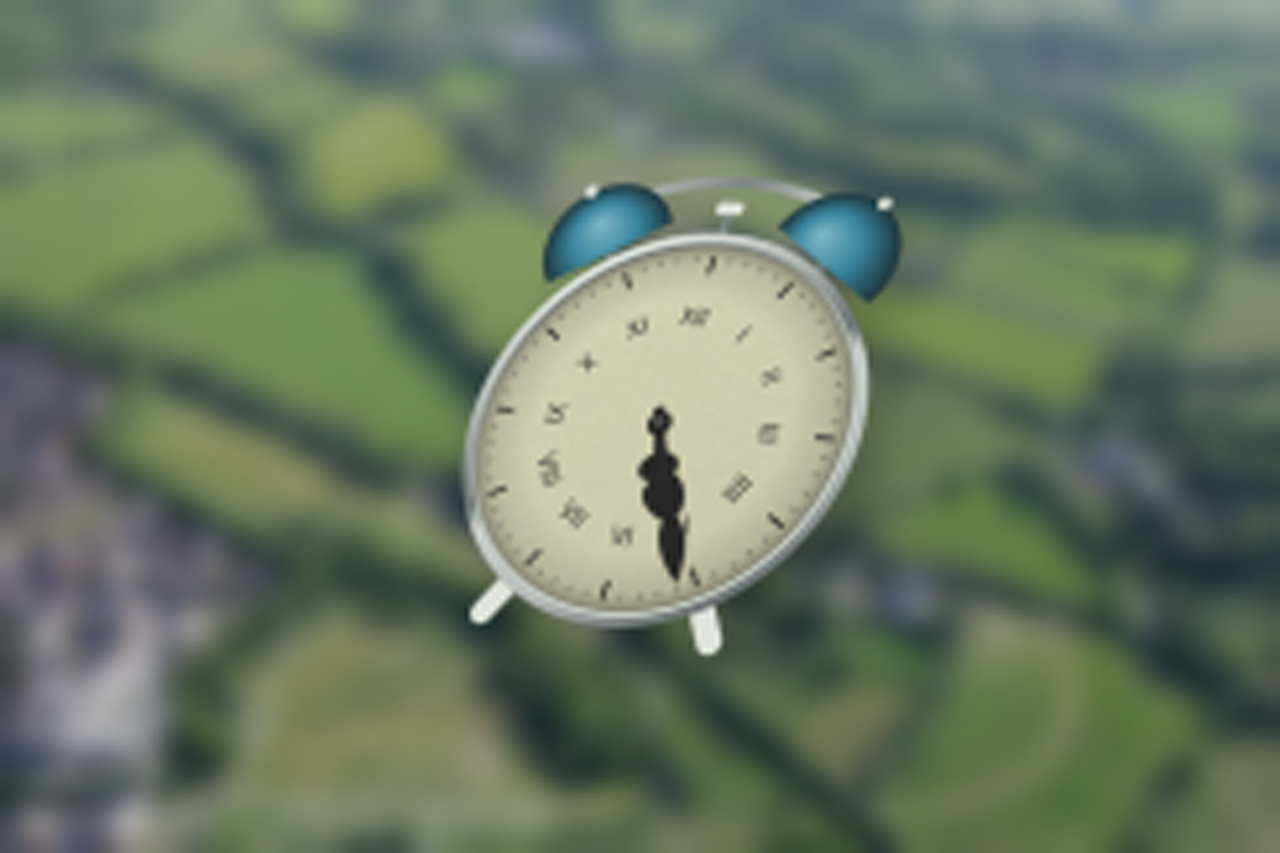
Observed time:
5:26
